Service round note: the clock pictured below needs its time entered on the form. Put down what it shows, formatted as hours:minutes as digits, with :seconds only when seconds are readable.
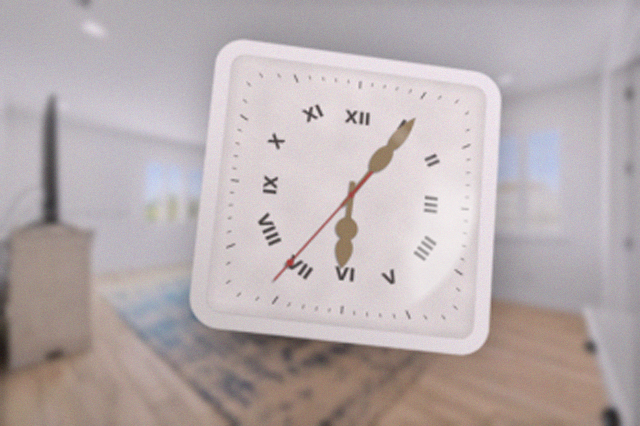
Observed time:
6:05:36
